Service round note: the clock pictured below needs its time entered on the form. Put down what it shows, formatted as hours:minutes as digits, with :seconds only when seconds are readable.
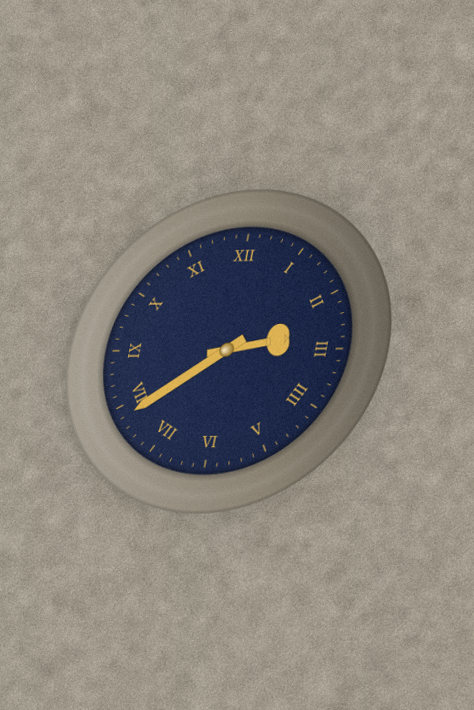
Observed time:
2:39
